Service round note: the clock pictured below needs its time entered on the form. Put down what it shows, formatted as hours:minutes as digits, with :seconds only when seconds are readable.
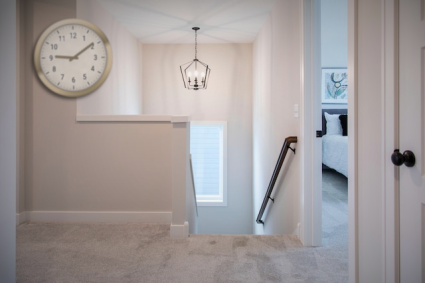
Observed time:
9:09
